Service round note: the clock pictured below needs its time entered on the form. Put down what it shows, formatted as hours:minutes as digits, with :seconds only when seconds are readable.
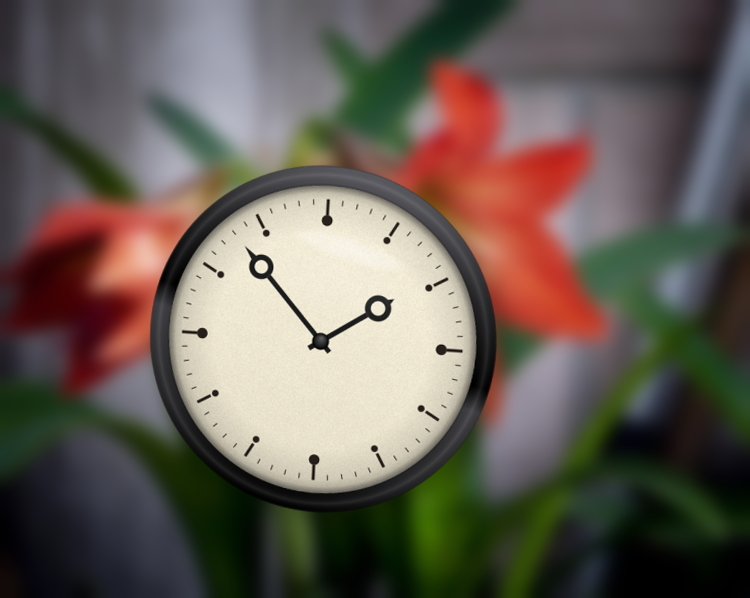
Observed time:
1:53
